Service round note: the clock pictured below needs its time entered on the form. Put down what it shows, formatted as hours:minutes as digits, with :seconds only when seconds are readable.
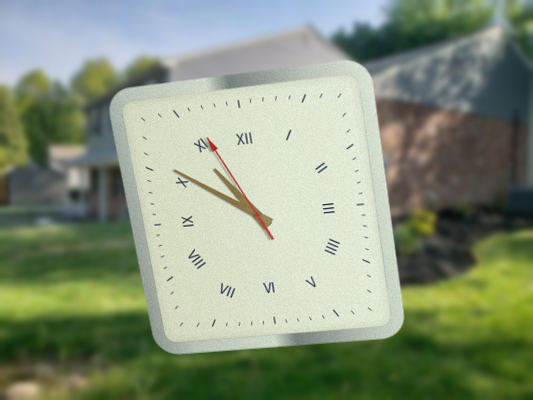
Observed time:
10:50:56
